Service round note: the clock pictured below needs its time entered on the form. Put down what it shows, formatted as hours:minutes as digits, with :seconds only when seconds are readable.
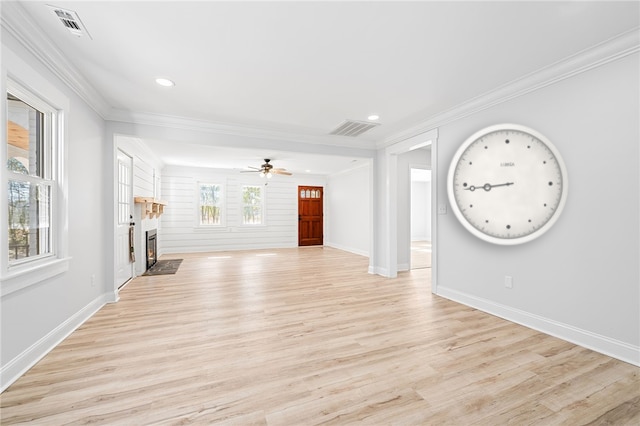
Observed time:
8:44
